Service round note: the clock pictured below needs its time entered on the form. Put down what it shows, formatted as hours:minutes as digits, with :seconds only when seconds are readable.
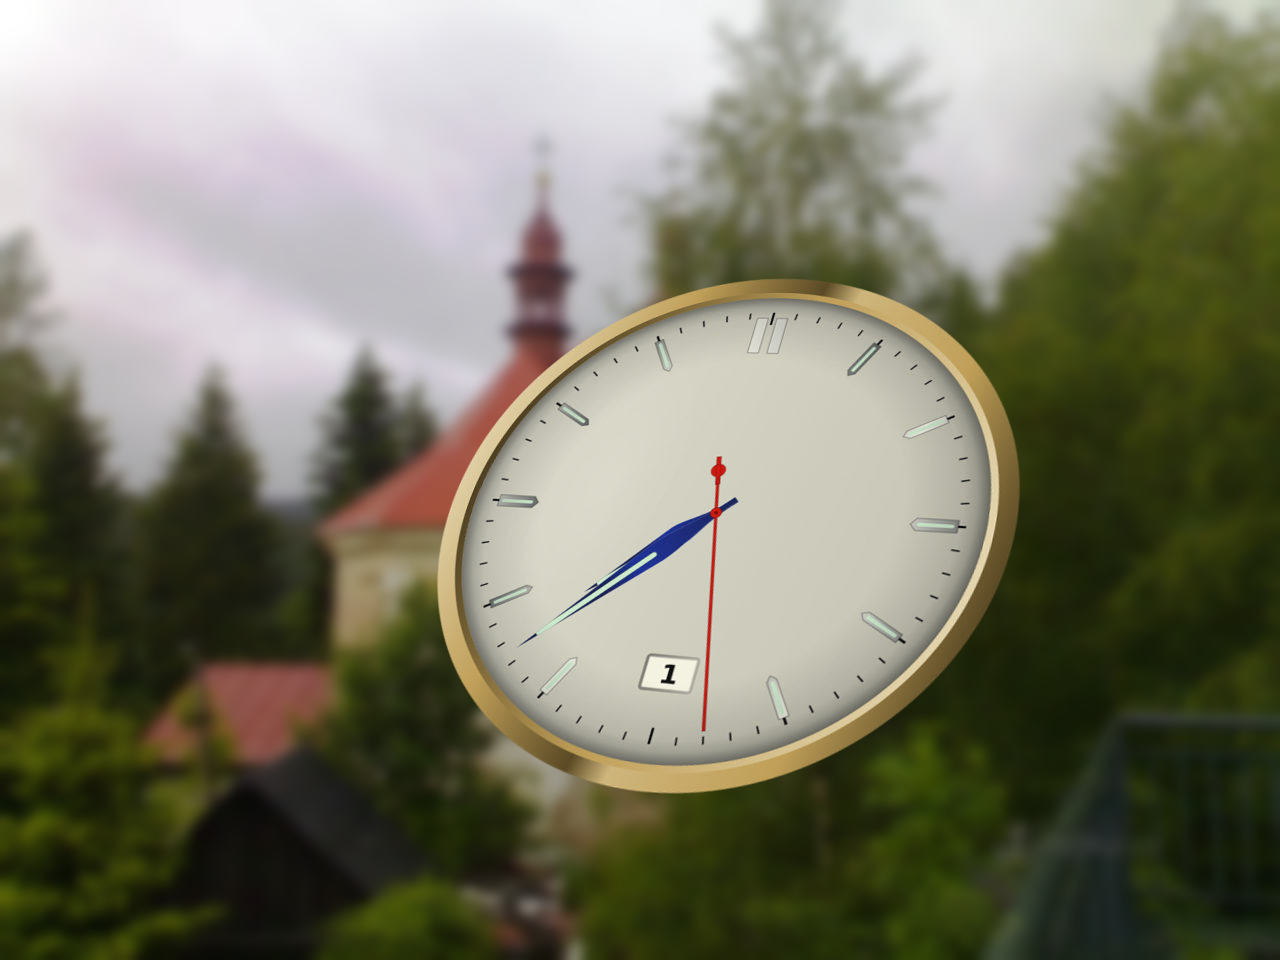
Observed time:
7:37:28
